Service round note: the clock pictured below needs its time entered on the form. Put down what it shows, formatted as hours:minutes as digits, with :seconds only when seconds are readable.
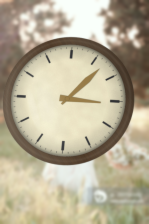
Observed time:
3:07
